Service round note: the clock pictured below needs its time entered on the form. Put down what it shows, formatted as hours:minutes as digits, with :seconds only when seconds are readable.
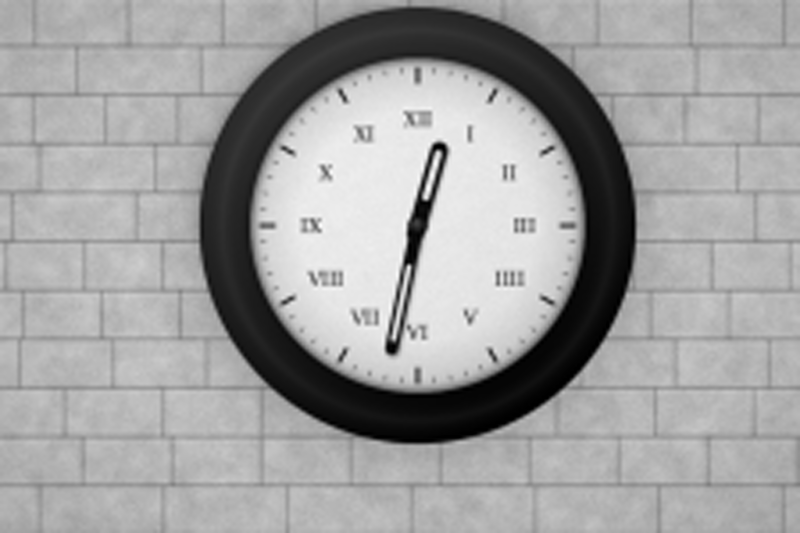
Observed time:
12:32
